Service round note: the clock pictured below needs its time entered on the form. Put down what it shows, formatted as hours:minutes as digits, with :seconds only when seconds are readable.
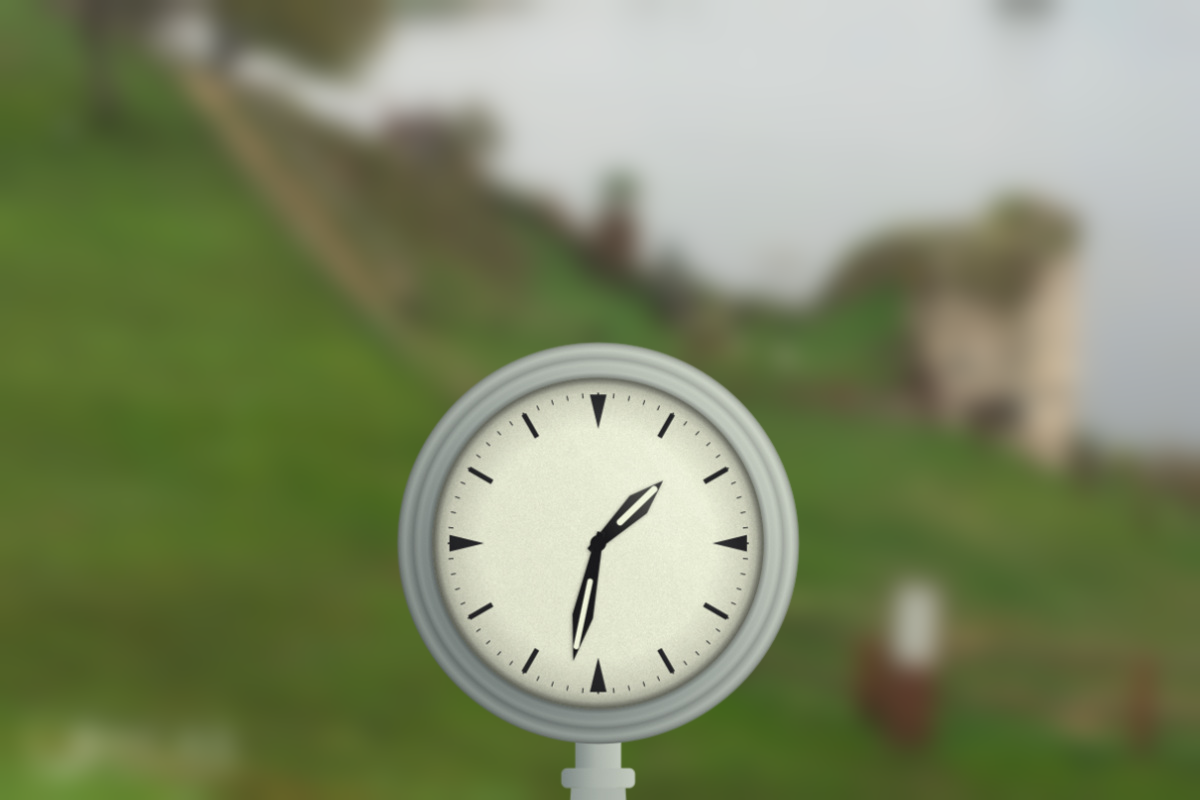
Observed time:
1:32
